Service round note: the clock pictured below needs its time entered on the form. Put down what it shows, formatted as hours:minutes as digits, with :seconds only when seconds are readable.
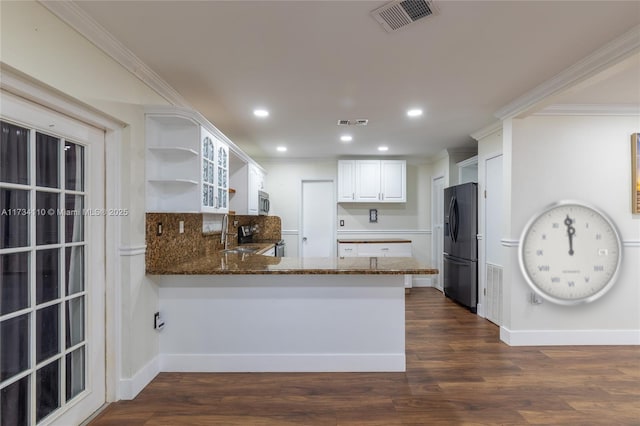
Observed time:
11:59
